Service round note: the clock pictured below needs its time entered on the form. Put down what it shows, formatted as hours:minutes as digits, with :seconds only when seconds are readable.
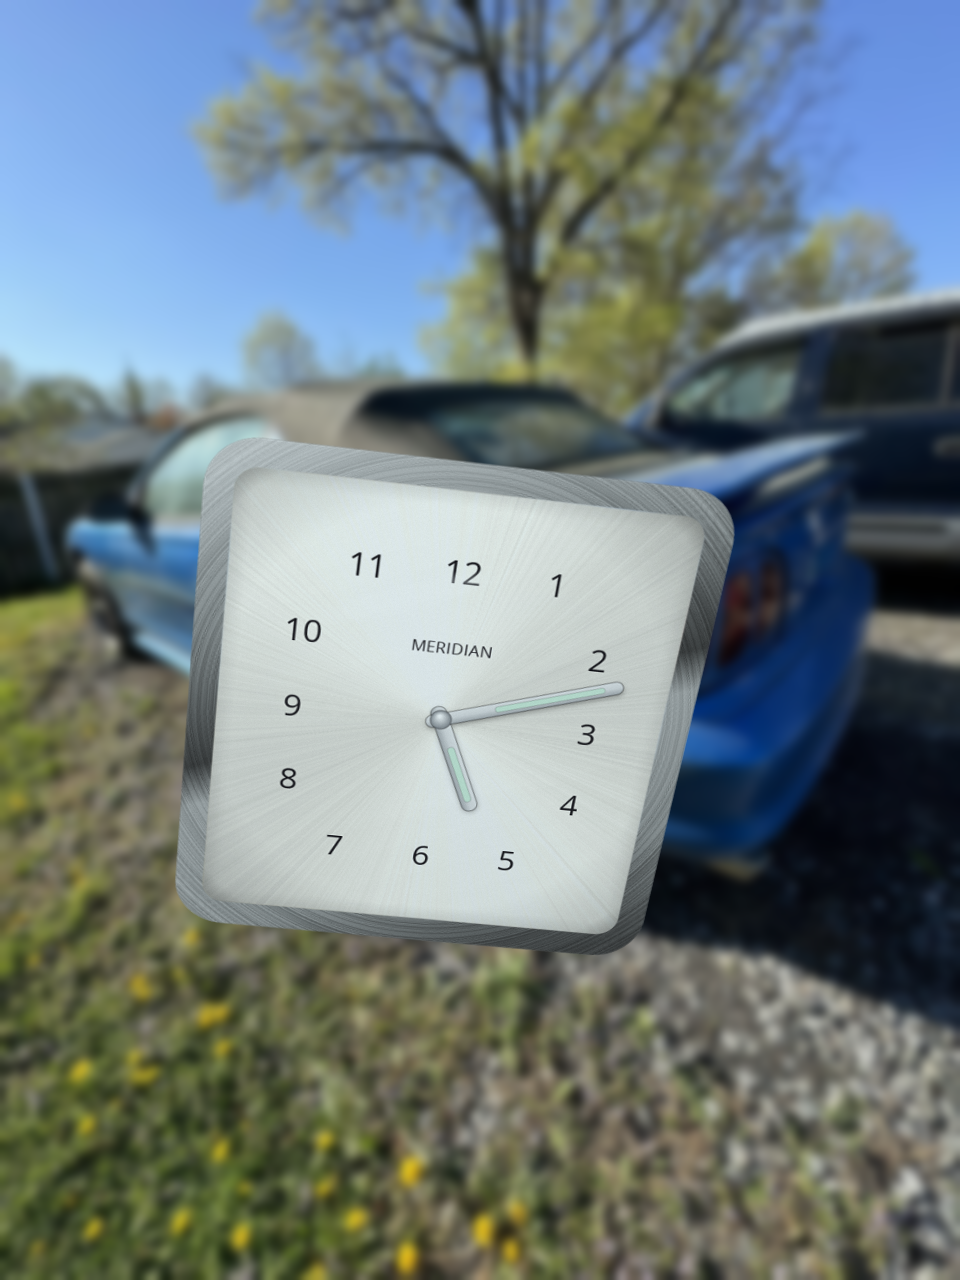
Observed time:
5:12
